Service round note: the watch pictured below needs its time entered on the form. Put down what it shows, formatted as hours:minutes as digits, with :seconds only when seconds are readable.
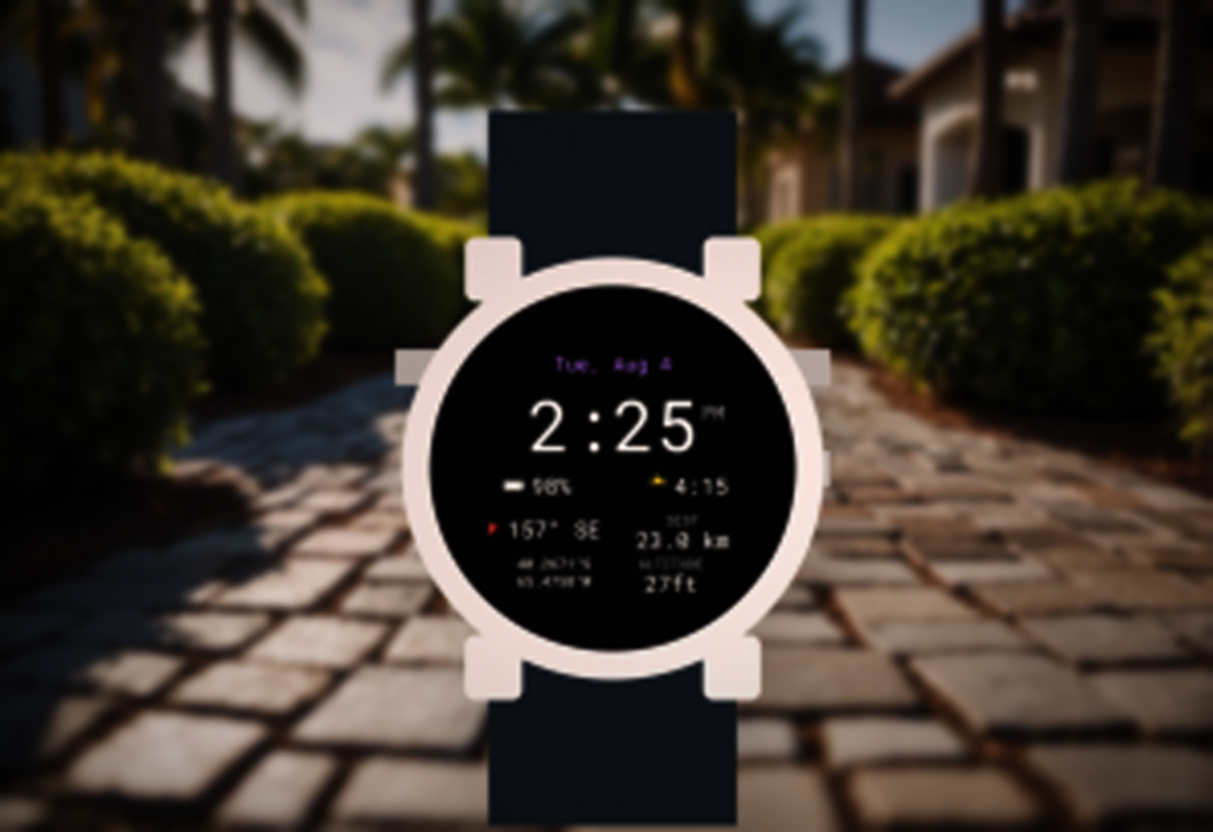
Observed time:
2:25
